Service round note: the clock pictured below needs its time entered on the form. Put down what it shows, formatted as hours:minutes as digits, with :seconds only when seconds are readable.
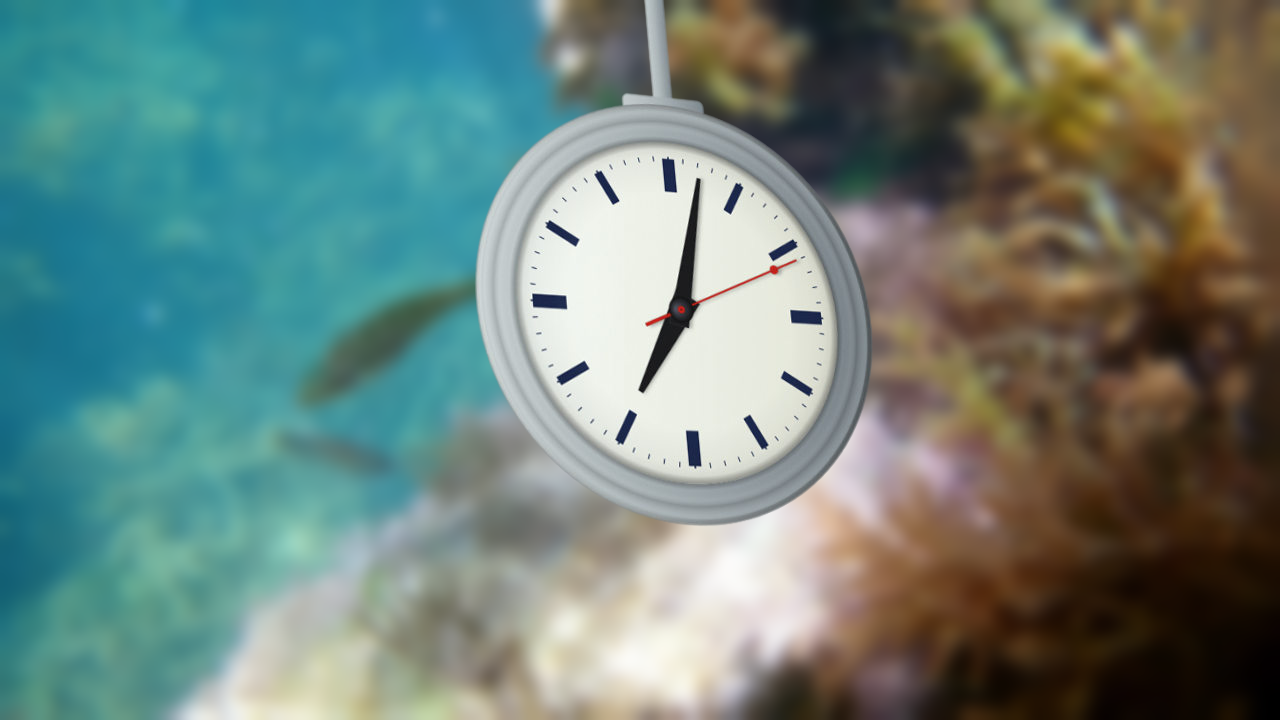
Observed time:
7:02:11
